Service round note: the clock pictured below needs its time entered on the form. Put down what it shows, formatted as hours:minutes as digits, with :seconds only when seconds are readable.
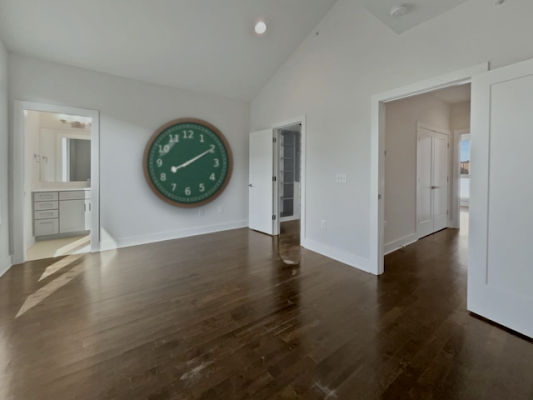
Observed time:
8:10
